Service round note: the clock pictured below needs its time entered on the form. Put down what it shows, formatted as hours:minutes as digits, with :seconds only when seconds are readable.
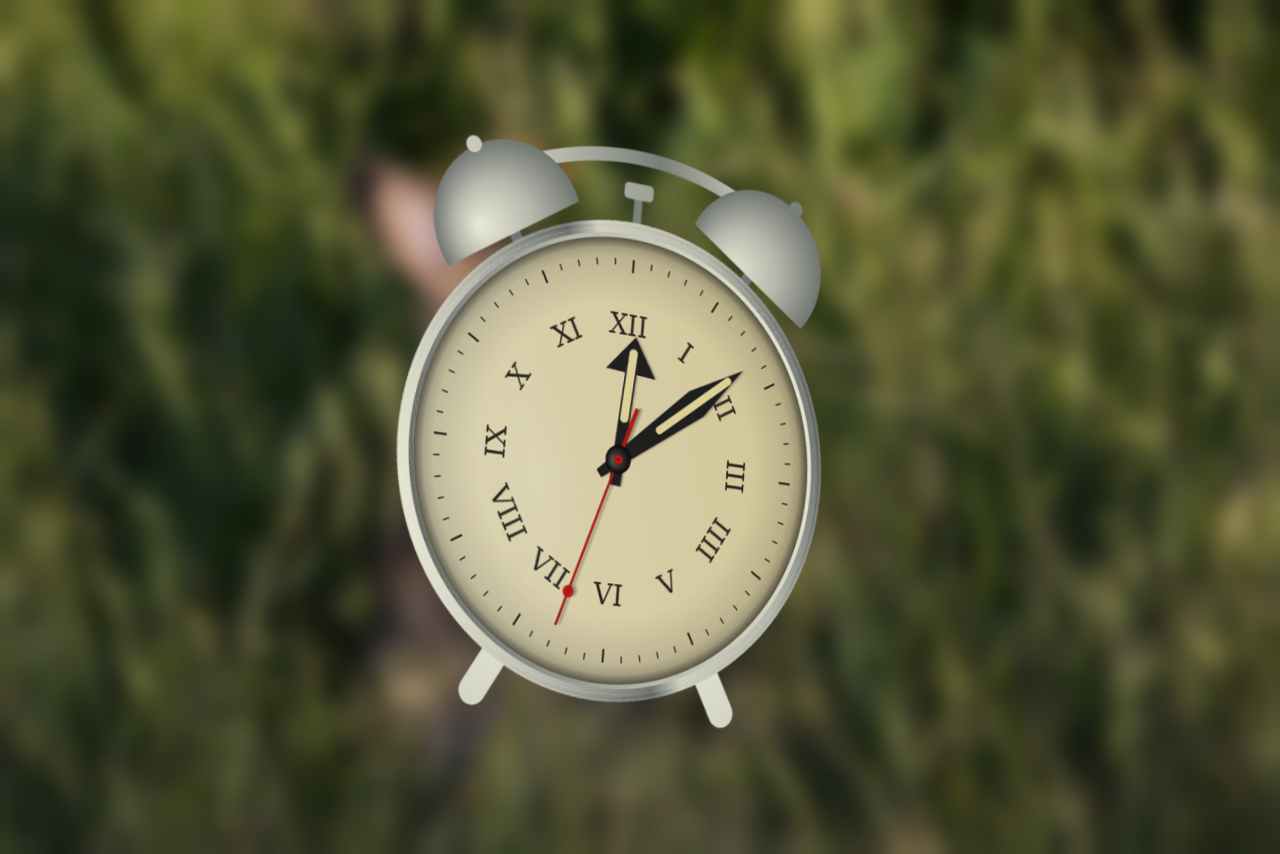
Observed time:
12:08:33
